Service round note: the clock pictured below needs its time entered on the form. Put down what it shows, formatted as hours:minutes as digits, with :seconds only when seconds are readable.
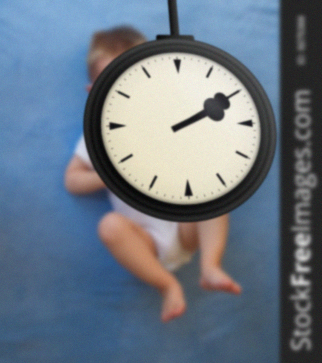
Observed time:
2:10
